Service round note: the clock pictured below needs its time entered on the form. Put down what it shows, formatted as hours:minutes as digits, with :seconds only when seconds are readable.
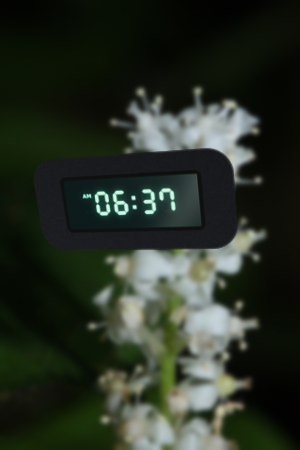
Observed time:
6:37
